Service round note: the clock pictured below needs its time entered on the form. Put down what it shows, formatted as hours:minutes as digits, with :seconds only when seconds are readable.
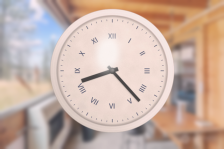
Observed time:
8:23
